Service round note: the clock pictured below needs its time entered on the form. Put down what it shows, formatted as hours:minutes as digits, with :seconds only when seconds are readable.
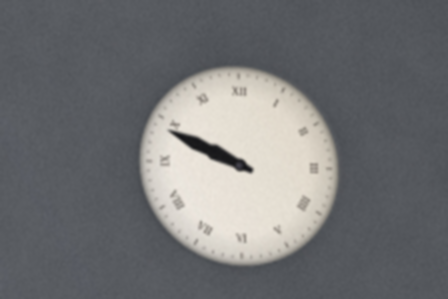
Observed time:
9:49
